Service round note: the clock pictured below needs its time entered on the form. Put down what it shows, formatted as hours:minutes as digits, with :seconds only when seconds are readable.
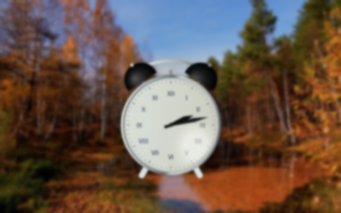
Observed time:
2:13
